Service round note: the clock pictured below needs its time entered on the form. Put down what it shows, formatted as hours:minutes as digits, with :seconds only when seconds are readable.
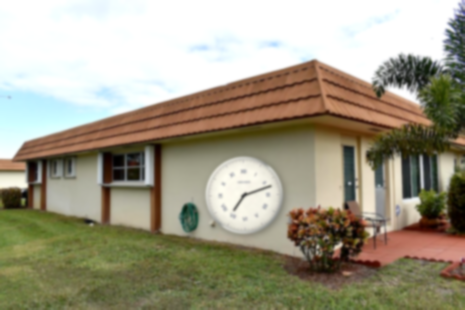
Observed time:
7:12
